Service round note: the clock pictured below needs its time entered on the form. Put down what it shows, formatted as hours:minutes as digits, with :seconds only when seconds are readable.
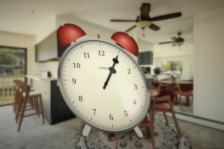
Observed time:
1:05
